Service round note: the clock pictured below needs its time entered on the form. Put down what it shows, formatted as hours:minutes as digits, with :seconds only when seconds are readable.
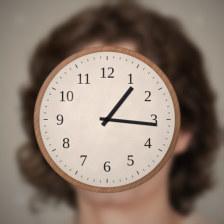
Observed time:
1:16
